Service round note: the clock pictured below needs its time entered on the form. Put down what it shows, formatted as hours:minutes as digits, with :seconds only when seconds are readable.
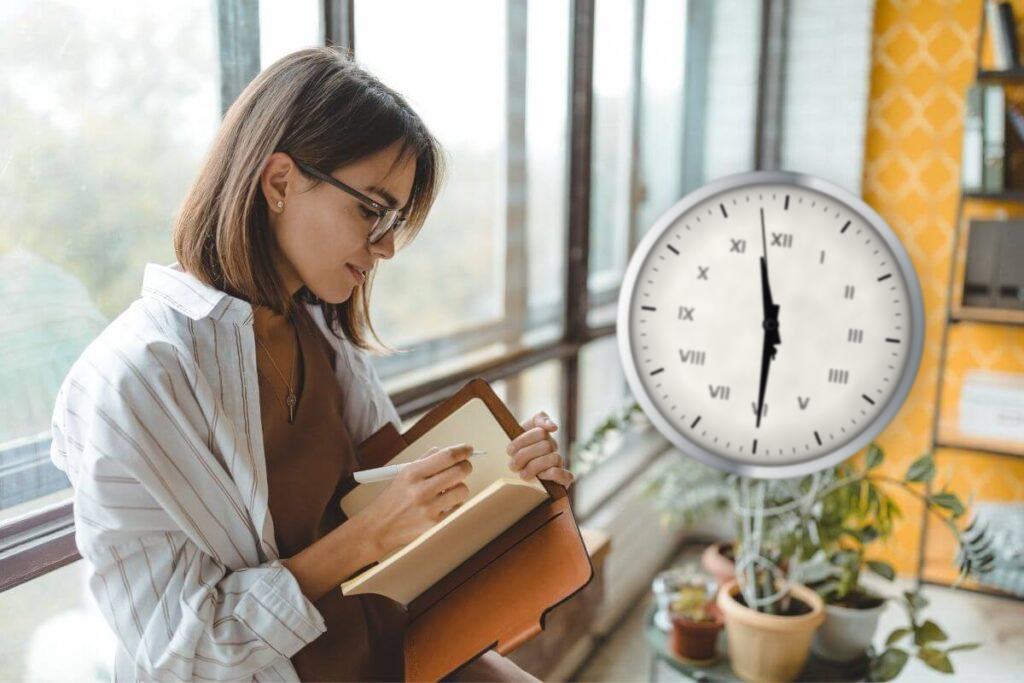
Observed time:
11:29:58
